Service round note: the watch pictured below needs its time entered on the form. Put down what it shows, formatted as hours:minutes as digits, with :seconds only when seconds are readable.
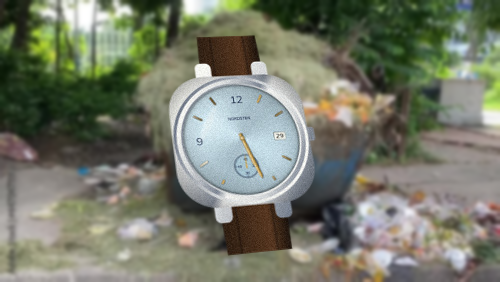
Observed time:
5:27
